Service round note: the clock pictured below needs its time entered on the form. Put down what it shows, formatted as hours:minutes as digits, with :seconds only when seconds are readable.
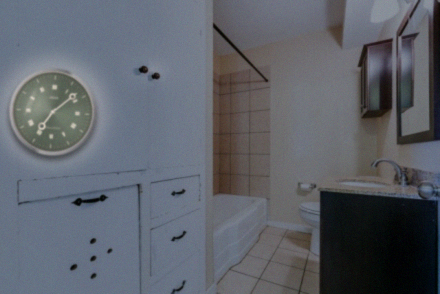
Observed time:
7:08
